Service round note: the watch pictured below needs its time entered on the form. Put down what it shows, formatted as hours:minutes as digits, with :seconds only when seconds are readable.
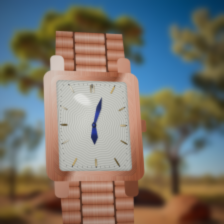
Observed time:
6:03
